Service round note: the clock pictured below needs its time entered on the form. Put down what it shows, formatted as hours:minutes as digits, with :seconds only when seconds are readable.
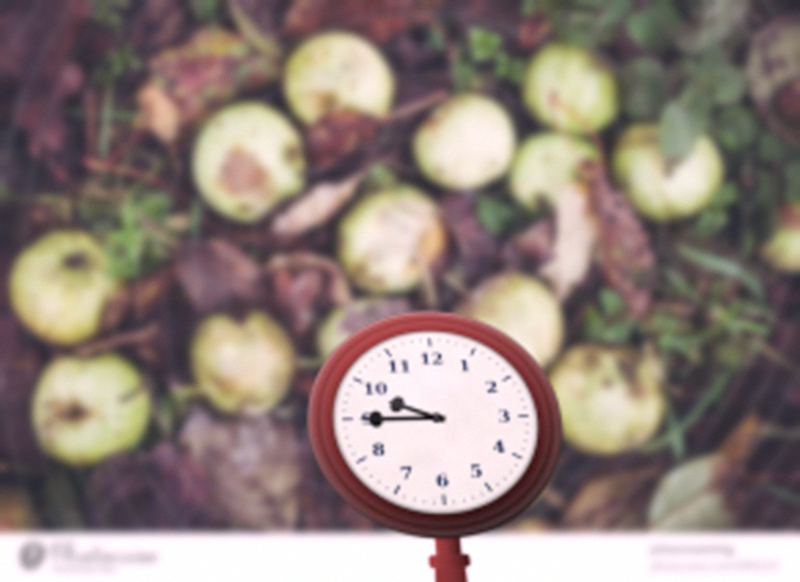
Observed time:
9:45
